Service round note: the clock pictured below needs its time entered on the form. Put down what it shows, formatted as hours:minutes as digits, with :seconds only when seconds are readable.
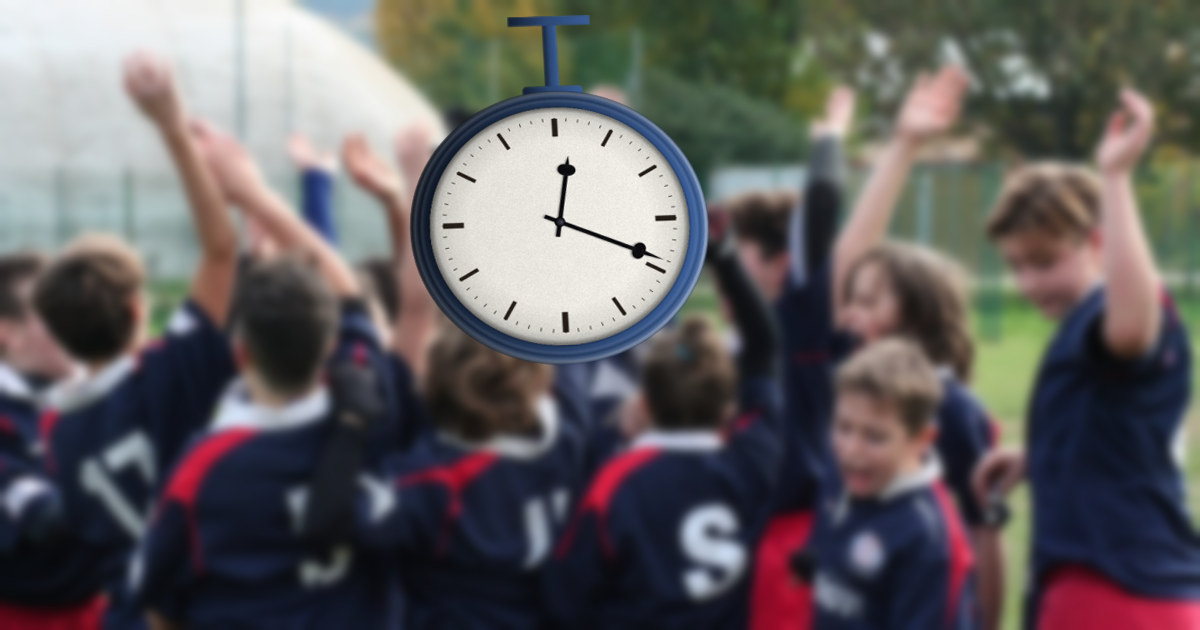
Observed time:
12:19
